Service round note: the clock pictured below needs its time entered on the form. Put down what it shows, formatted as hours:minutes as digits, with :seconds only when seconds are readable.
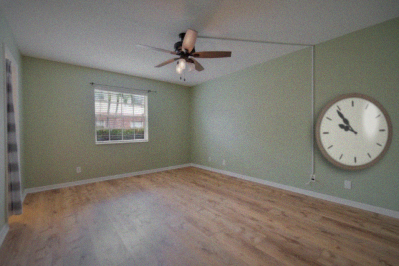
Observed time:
9:54
